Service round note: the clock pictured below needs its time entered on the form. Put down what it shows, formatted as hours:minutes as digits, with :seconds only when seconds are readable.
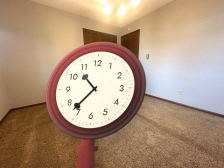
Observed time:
10:37
